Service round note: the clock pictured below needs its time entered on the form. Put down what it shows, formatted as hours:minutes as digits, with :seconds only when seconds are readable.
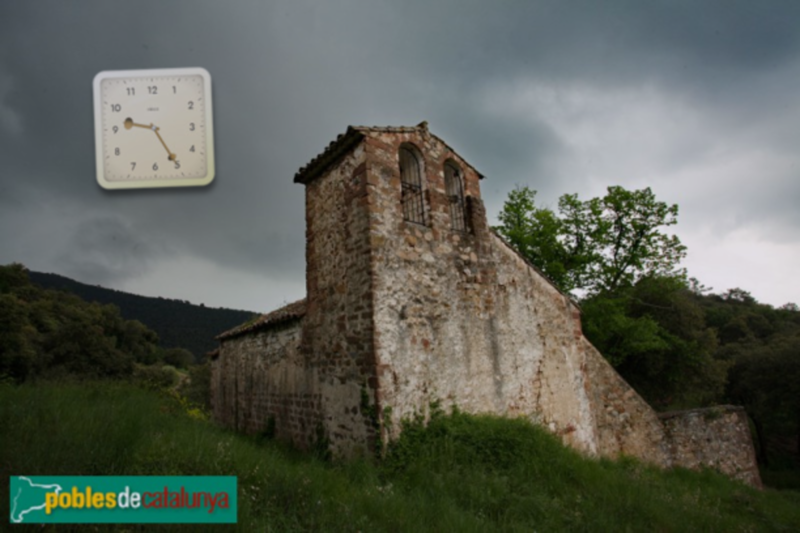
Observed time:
9:25
